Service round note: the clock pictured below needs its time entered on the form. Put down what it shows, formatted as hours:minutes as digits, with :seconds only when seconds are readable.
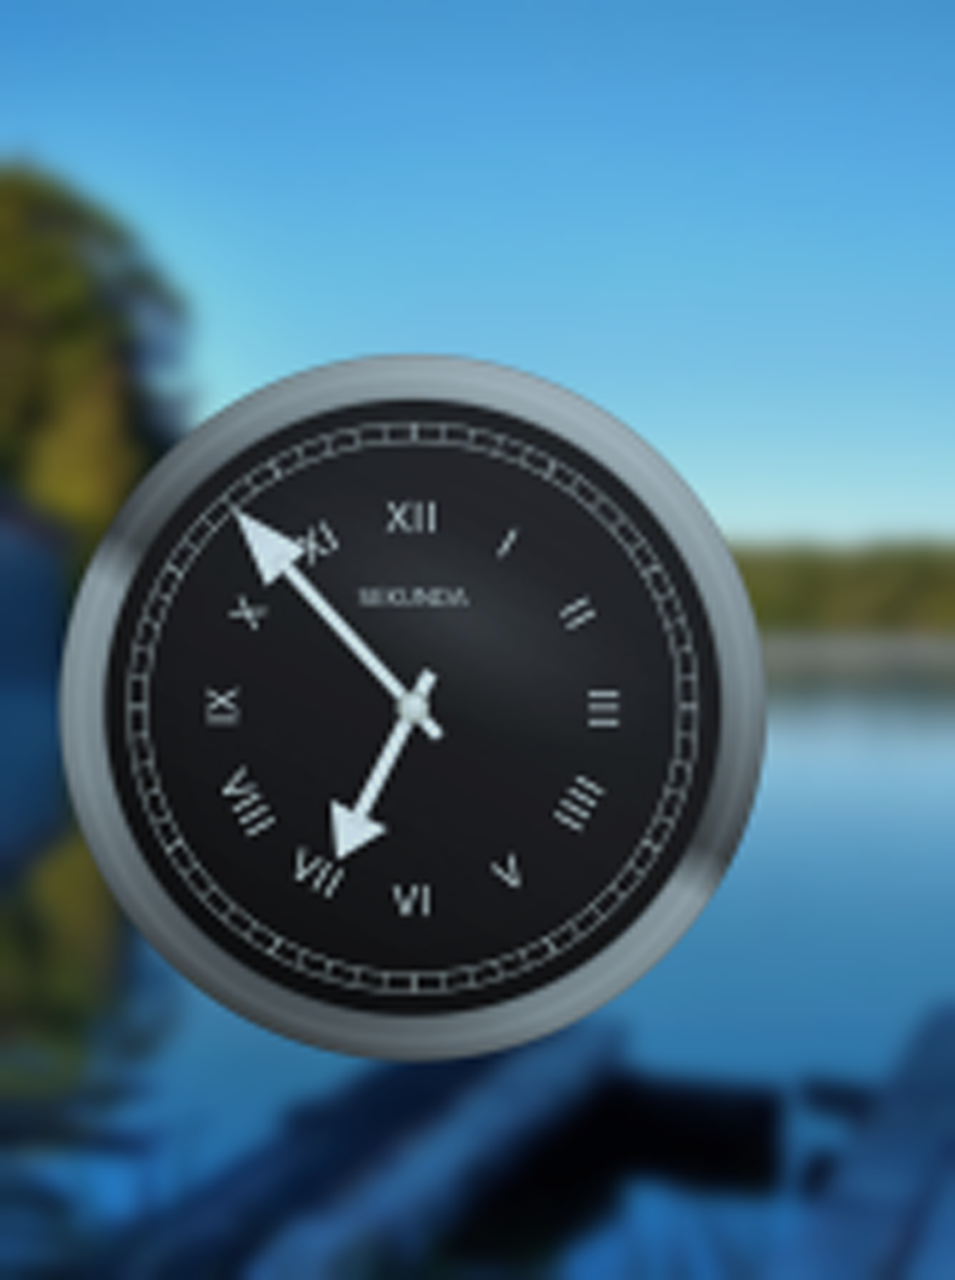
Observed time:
6:53
